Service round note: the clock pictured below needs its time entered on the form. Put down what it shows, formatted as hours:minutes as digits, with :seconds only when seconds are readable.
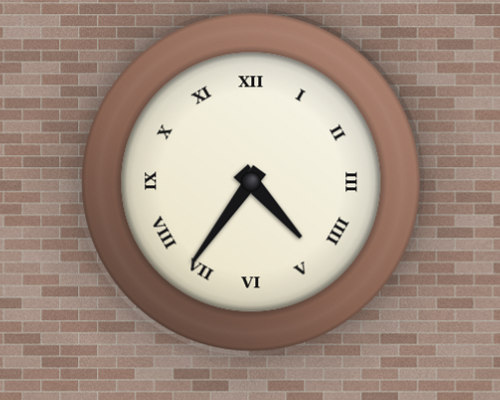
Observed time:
4:36
